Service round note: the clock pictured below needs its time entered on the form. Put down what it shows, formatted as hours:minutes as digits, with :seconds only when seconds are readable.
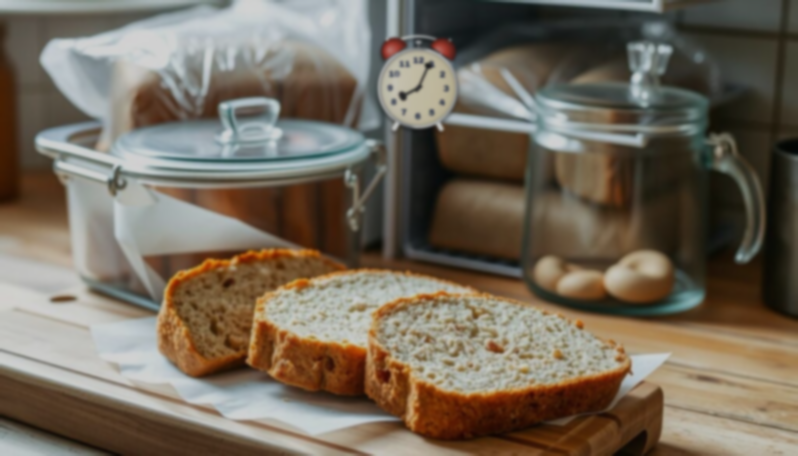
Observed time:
8:04
